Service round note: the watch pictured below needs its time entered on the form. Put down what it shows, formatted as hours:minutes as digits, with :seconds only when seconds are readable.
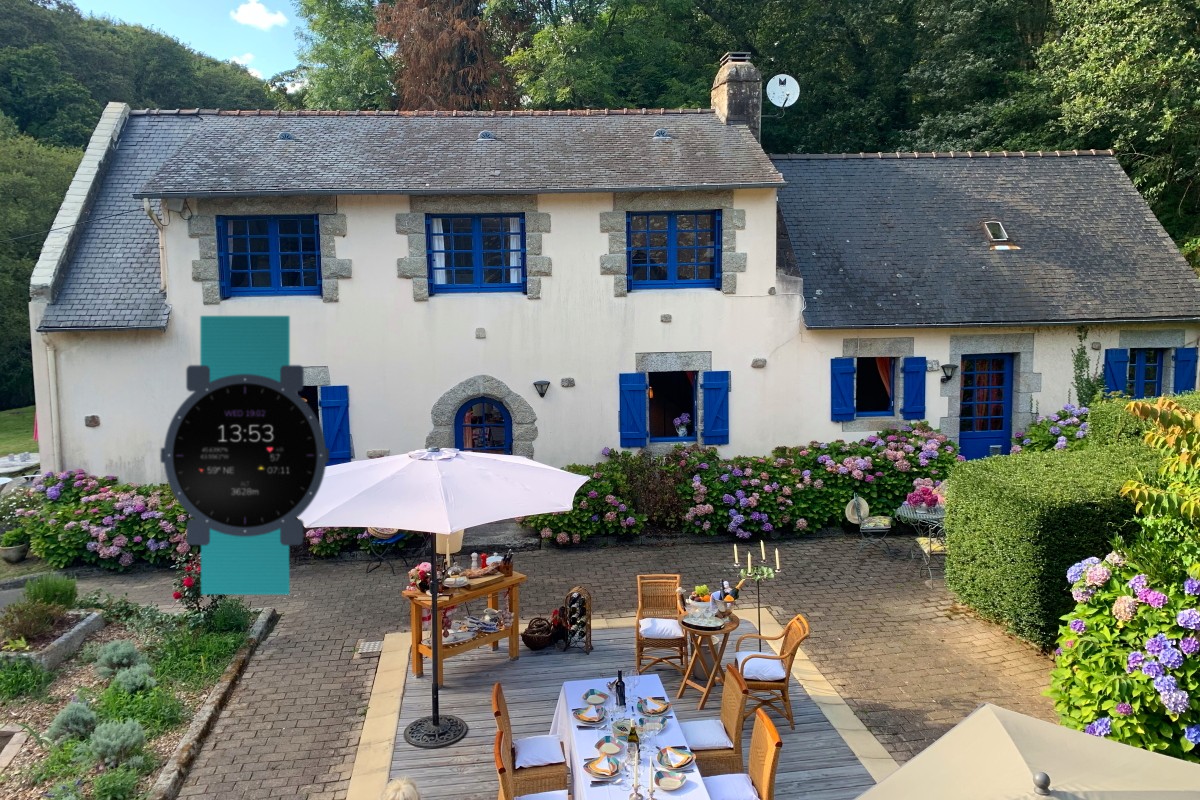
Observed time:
13:53
